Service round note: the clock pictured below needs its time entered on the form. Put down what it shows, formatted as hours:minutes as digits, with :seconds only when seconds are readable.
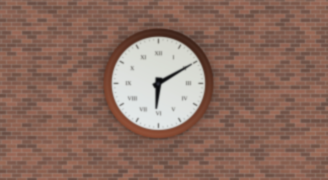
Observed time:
6:10
